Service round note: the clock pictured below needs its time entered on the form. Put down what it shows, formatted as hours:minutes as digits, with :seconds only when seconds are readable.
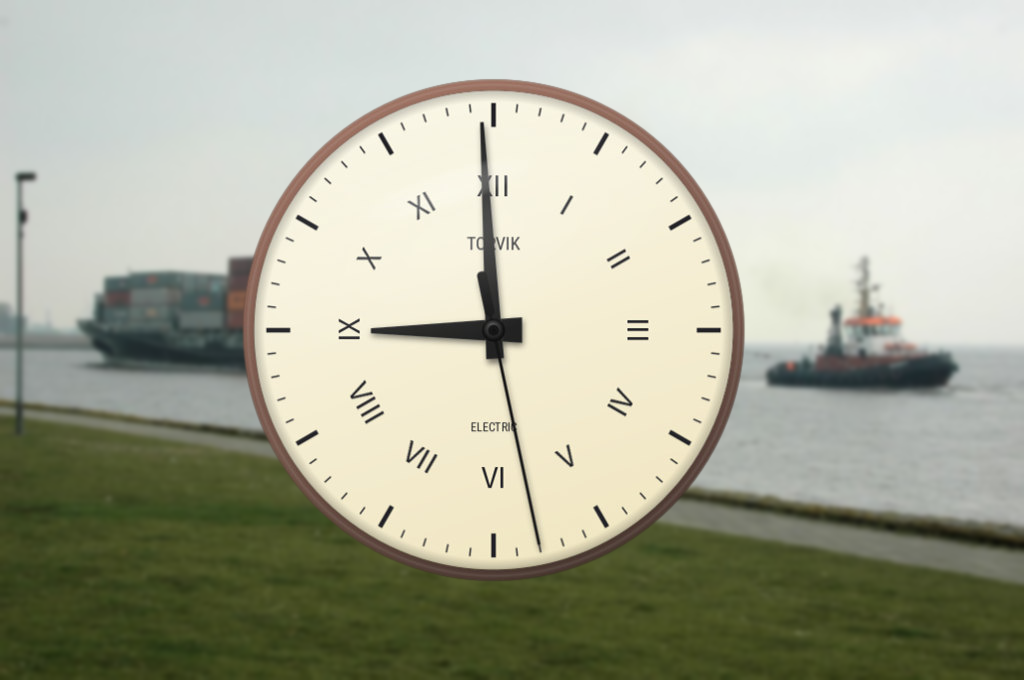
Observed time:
8:59:28
